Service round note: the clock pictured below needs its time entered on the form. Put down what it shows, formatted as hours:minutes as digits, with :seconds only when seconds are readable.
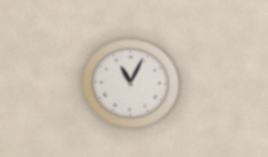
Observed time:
11:04
